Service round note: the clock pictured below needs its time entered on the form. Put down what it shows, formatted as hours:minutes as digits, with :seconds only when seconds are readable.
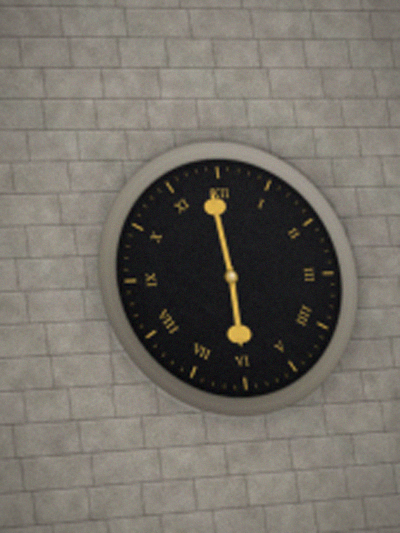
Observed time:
5:59
